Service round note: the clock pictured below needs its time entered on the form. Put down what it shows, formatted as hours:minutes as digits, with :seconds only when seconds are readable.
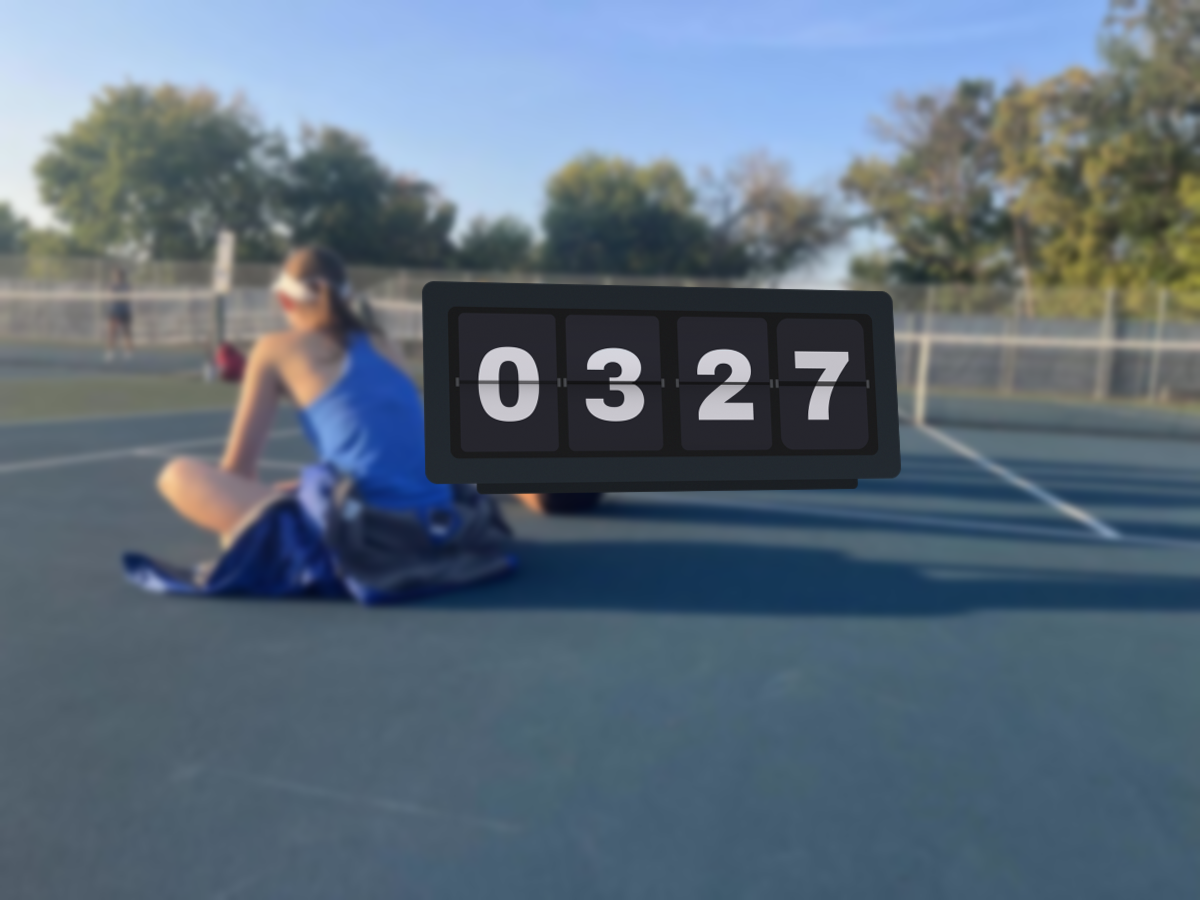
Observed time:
3:27
